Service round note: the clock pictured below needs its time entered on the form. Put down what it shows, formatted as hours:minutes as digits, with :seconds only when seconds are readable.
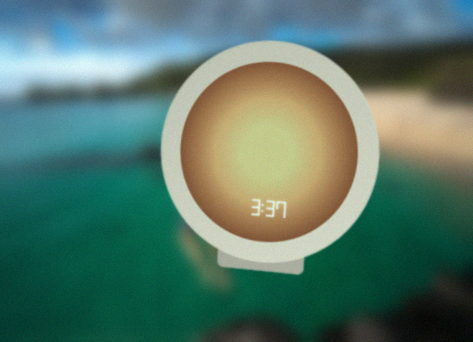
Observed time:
3:37
